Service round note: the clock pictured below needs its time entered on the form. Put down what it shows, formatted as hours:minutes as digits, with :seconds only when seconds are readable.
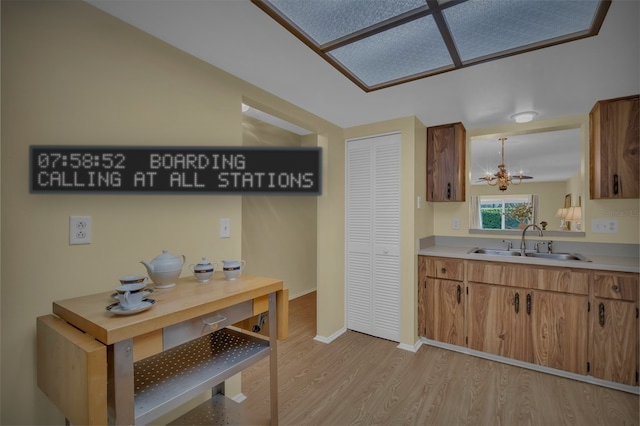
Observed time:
7:58:52
